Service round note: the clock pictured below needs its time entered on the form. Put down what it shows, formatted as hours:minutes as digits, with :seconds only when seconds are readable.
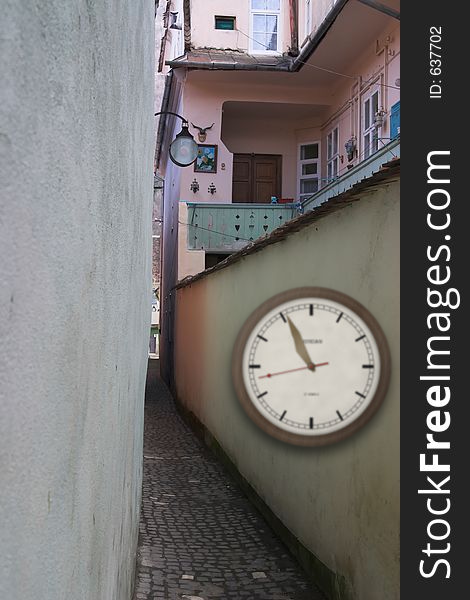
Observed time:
10:55:43
